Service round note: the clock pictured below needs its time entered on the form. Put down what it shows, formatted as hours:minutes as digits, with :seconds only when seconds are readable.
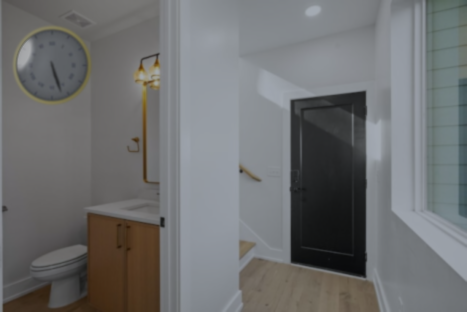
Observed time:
5:27
